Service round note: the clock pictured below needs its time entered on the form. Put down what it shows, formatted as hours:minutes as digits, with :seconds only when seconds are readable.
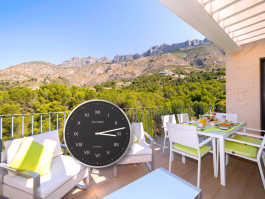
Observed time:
3:13
